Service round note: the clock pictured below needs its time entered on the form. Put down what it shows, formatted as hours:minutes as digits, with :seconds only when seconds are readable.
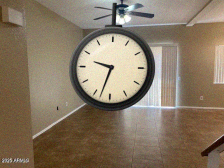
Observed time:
9:33
